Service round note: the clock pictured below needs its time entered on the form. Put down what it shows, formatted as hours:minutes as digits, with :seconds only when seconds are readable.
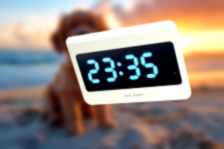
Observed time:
23:35
